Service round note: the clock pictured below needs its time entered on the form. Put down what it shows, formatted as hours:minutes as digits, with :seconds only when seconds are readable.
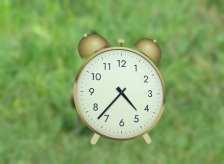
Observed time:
4:37
